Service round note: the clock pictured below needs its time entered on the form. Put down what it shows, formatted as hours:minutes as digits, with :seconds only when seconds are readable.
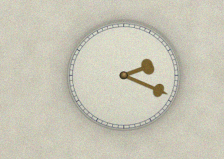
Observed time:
2:19
